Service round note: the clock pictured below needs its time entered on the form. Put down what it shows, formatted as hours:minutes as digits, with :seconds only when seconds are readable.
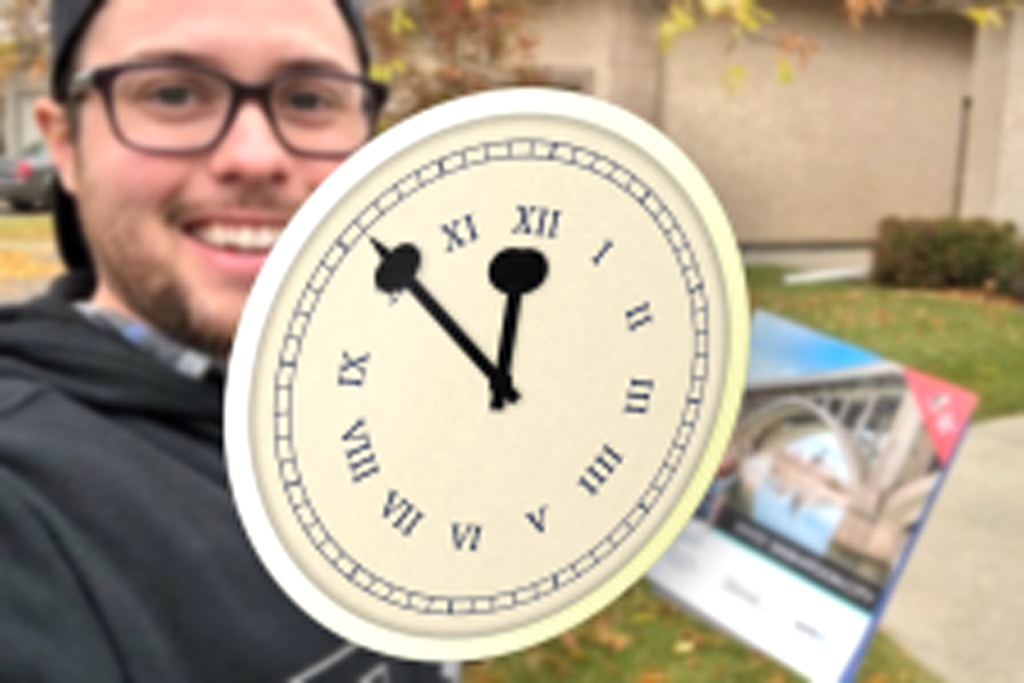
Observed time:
11:51
